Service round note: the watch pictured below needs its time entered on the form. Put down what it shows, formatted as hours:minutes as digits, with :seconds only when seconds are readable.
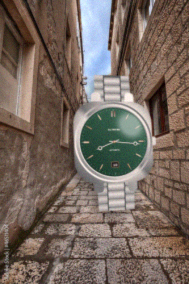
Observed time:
8:16
